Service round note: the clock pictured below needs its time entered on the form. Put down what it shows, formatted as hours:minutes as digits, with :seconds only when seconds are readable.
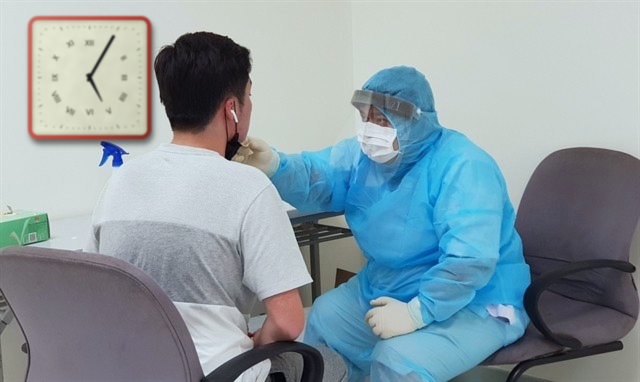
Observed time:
5:05
